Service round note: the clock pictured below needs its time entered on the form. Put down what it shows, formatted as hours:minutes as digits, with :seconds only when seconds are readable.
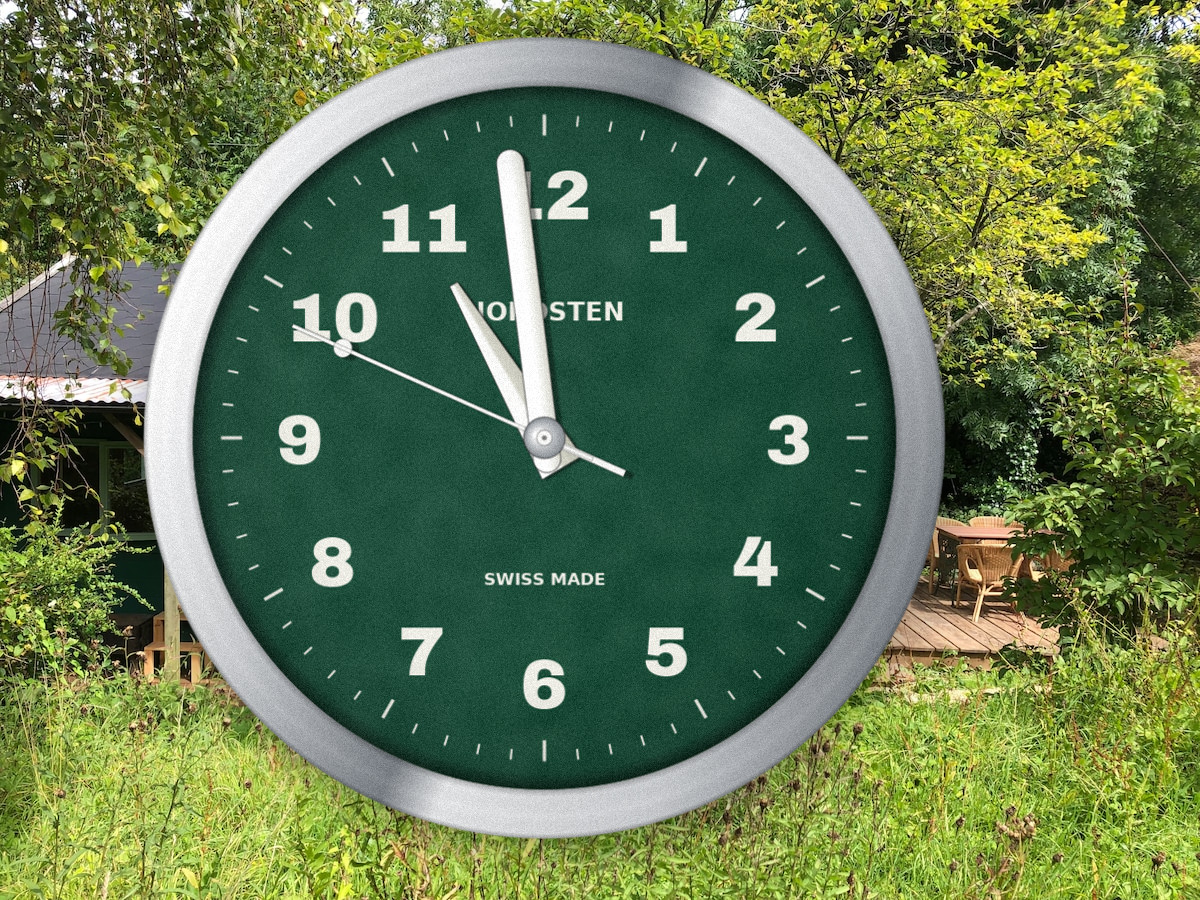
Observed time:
10:58:49
